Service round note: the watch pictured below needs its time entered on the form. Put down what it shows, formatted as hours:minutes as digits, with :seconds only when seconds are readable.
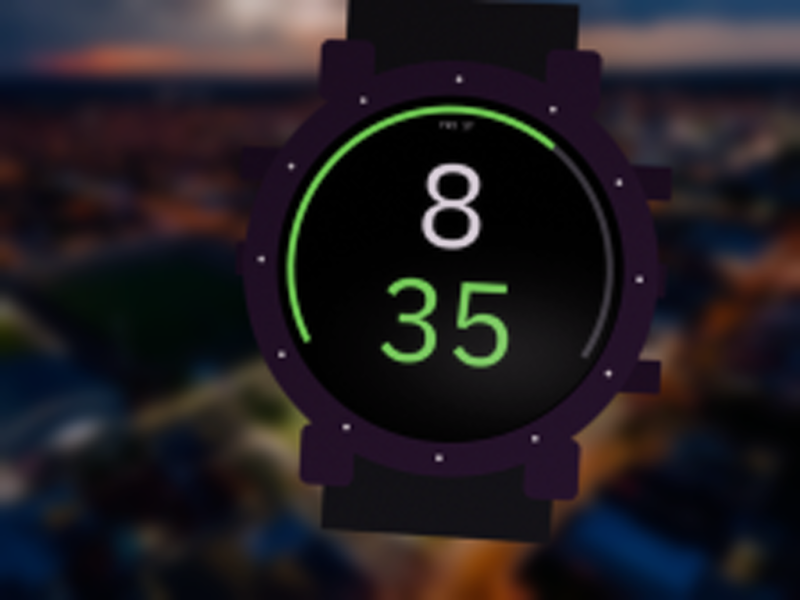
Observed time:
8:35
